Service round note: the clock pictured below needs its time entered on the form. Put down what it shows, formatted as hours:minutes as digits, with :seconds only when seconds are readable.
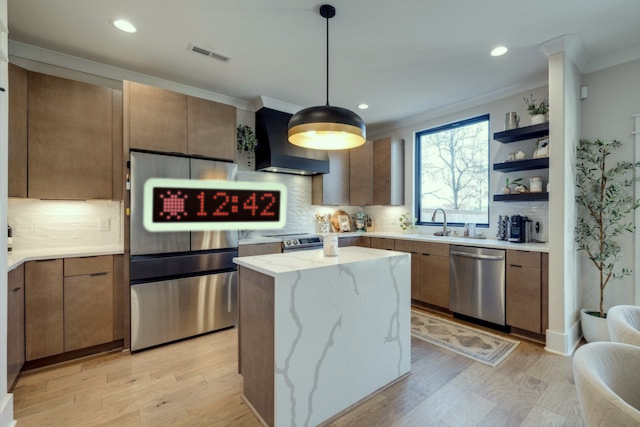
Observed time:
12:42
